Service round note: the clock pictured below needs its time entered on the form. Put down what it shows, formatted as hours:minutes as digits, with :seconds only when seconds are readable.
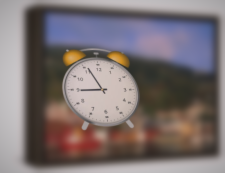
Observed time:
8:56
